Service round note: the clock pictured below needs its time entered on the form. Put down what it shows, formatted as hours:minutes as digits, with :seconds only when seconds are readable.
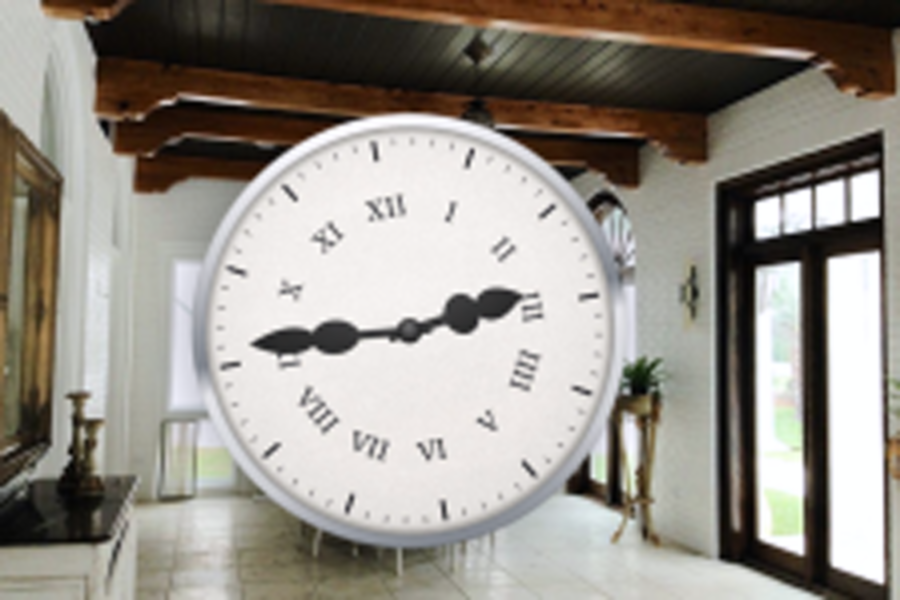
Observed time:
2:46
